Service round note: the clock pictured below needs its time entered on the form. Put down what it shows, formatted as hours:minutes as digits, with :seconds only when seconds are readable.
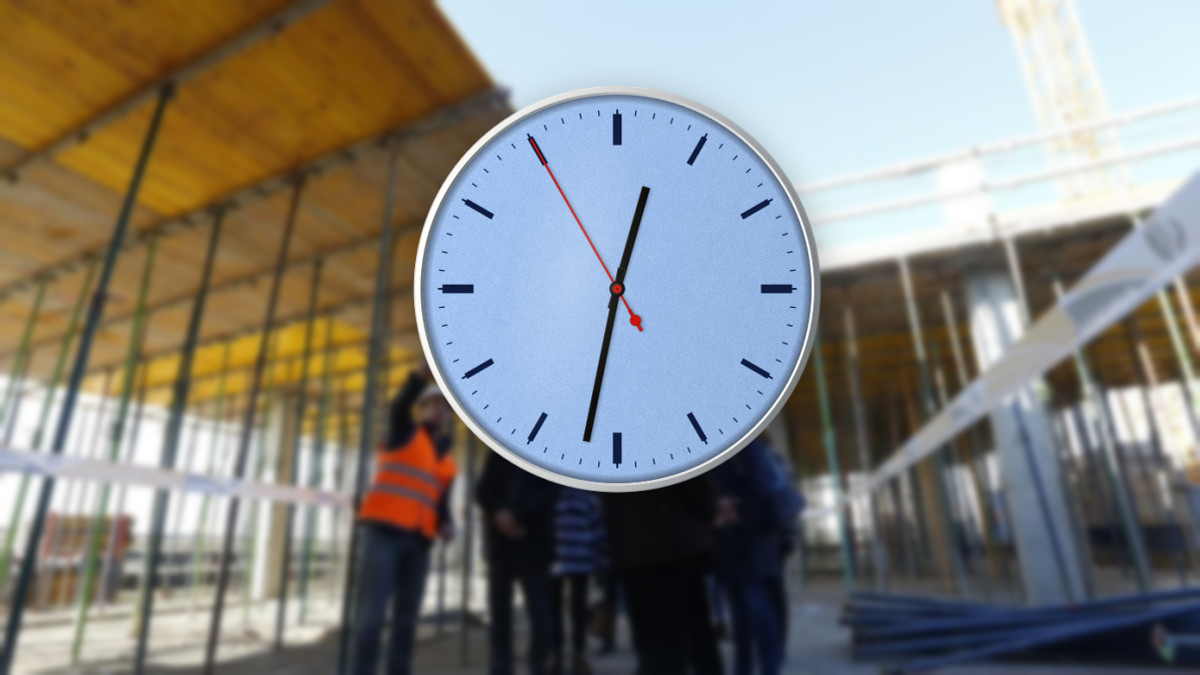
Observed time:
12:31:55
